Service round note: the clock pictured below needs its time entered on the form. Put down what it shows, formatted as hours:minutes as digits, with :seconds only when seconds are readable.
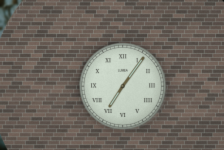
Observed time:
7:06
